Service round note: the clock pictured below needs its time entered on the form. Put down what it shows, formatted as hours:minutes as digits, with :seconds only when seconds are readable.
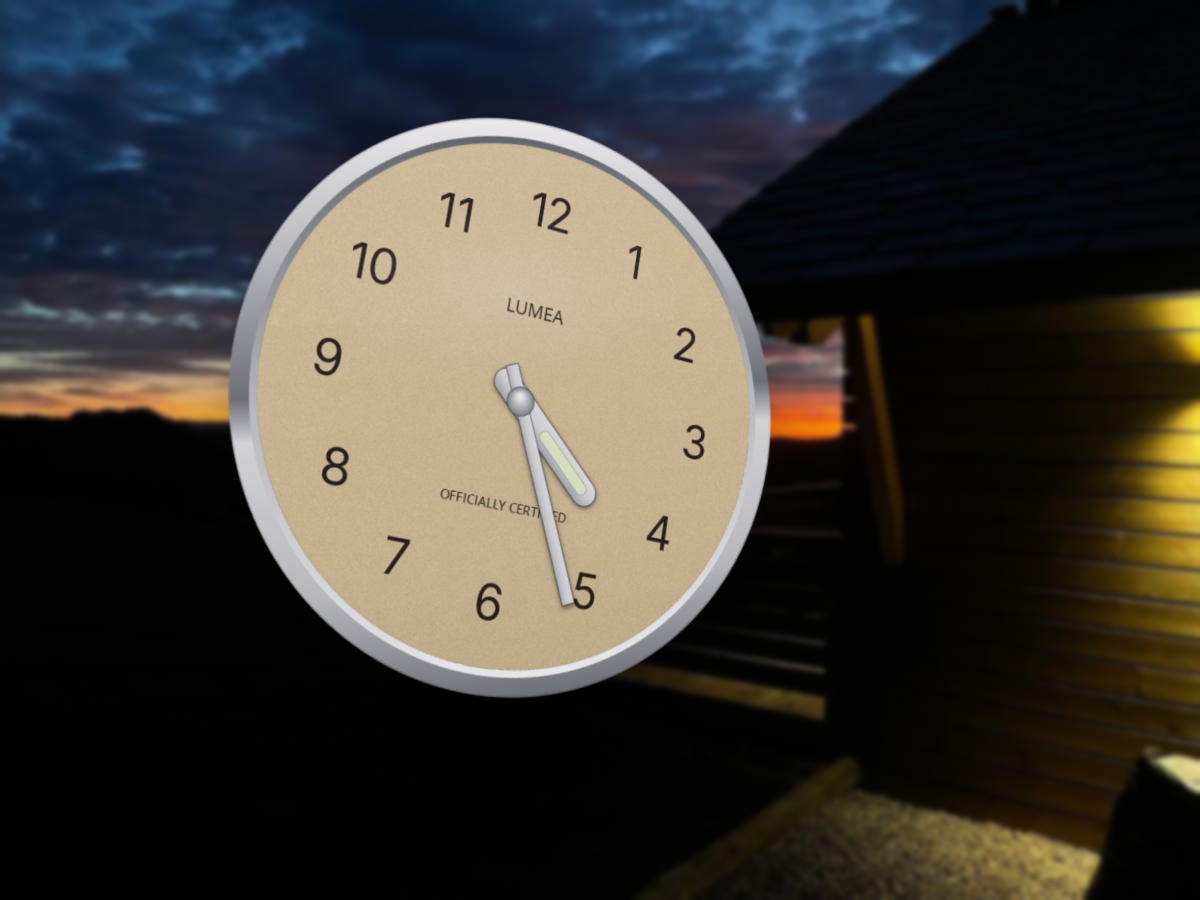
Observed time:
4:26
